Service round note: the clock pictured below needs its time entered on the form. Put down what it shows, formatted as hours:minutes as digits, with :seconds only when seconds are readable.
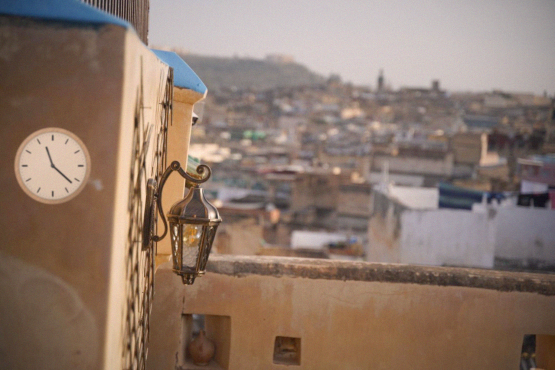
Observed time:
11:22
